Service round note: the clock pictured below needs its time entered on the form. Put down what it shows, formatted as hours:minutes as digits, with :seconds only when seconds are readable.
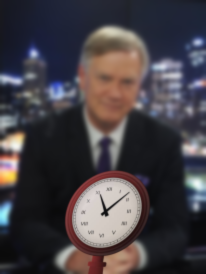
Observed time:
11:08
